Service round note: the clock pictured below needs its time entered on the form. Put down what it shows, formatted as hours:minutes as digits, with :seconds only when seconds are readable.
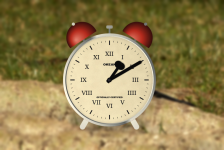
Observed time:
1:10
